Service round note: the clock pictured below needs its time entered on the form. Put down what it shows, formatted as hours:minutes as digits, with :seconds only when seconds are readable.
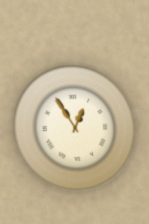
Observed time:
12:55
